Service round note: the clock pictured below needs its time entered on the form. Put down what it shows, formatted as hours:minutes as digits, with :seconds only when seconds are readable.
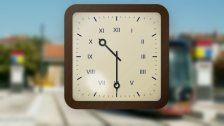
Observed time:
10:30
